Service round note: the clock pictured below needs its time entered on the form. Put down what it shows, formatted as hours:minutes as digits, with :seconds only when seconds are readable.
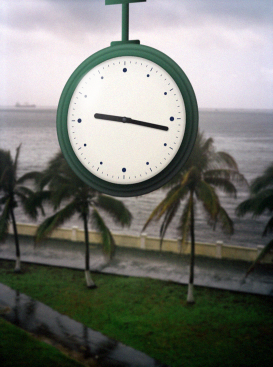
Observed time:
9:17
